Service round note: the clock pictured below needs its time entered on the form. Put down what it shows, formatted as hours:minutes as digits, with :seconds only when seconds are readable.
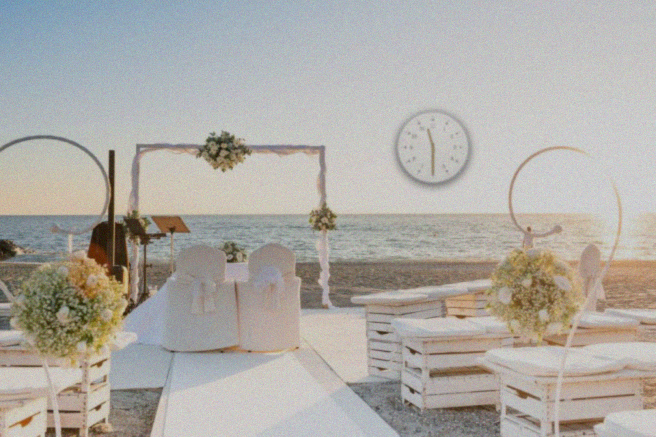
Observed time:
11:30
